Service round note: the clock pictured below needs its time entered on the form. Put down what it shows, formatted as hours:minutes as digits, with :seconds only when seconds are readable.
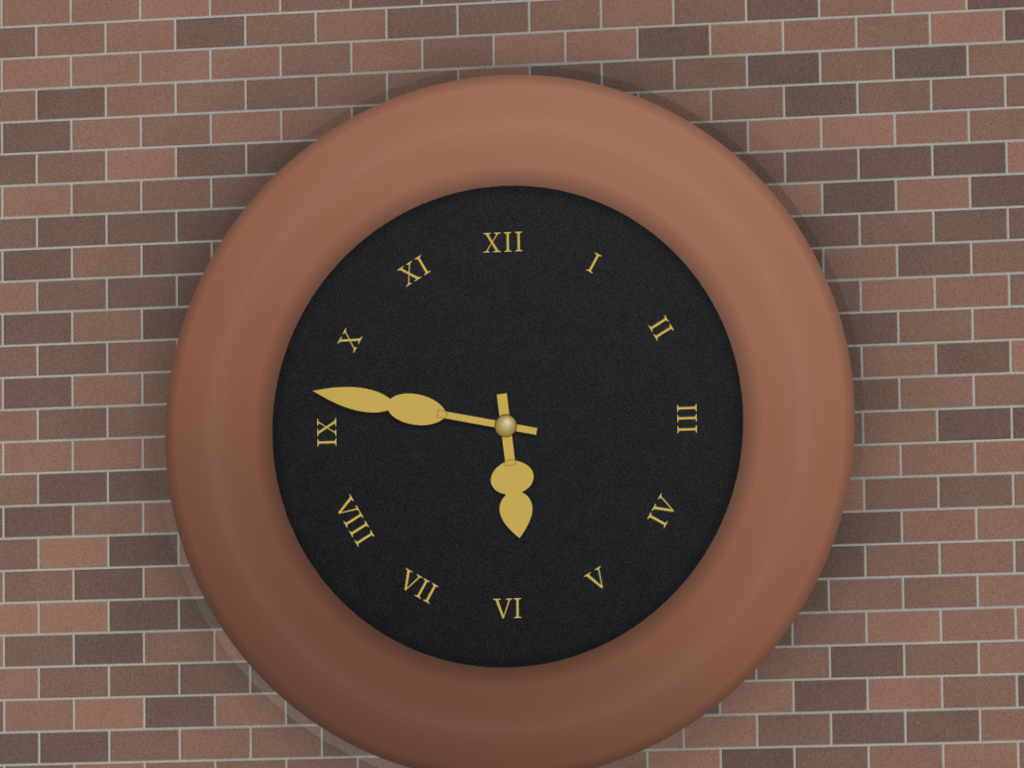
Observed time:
5:47
